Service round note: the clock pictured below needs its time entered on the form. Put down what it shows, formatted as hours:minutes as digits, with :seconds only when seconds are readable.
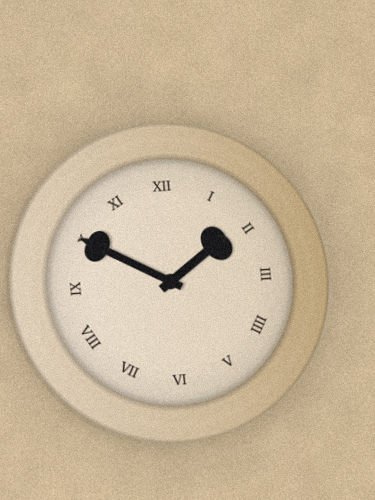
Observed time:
1:50
